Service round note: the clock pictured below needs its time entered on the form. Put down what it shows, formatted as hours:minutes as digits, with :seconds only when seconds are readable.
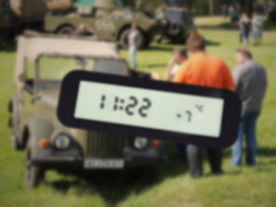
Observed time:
11:22
